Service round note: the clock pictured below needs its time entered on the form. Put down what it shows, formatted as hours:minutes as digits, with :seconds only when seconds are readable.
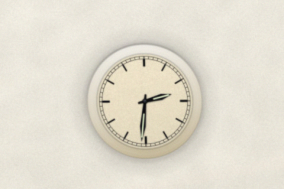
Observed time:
2:31
